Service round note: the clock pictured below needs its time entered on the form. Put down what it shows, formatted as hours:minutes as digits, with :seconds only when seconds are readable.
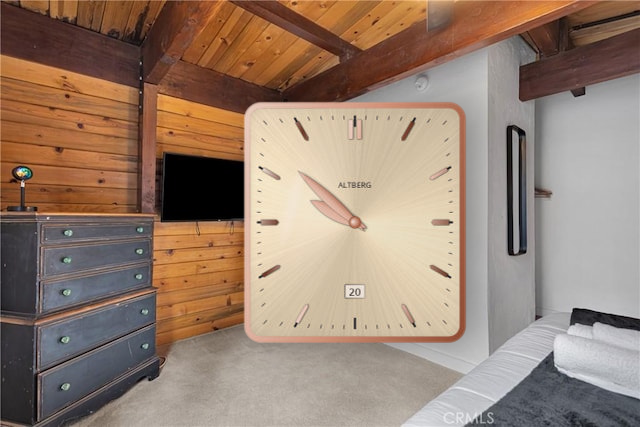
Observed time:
9:52
